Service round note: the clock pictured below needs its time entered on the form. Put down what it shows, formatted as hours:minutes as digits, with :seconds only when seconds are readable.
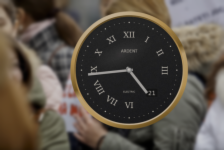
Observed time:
4:44
